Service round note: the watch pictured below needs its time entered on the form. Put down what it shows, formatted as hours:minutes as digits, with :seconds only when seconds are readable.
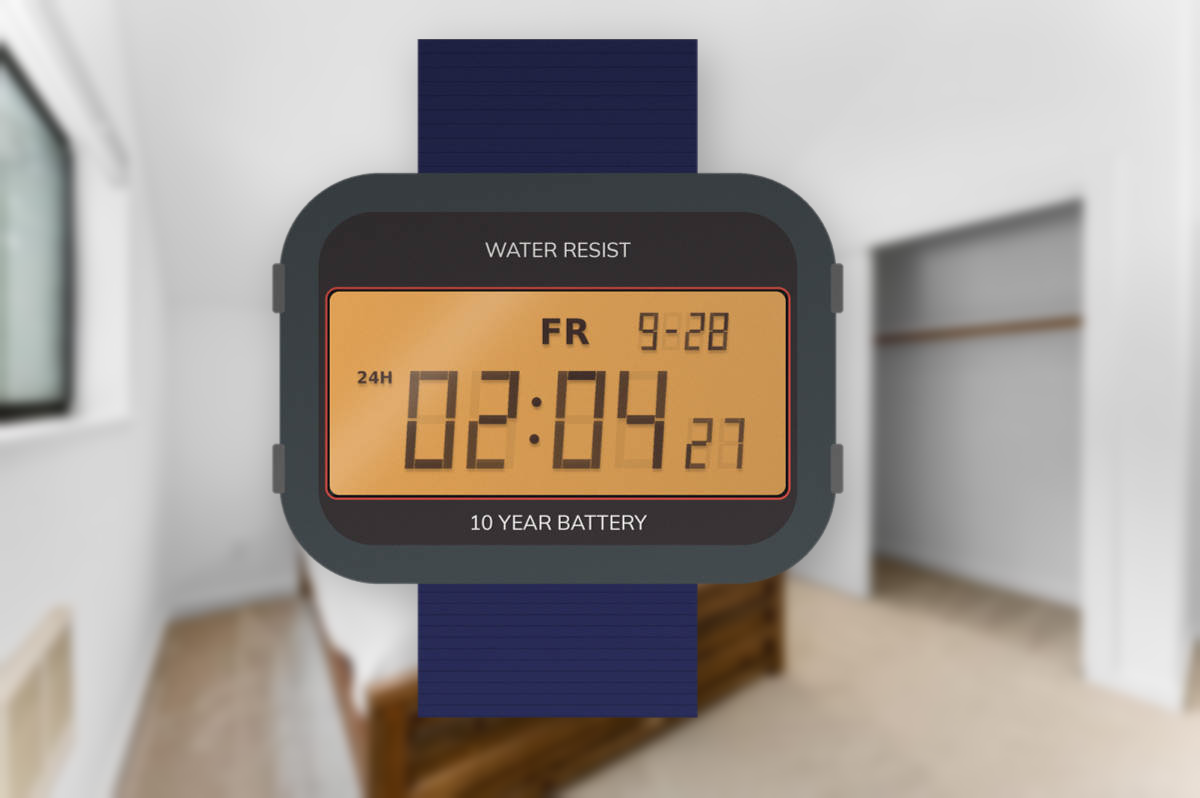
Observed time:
2:04:27
